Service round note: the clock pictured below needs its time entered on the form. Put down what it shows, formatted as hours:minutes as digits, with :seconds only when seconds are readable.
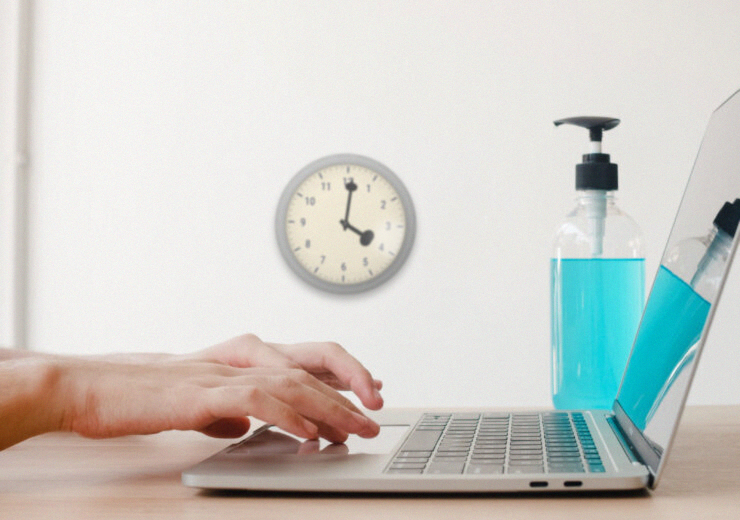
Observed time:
4:01
